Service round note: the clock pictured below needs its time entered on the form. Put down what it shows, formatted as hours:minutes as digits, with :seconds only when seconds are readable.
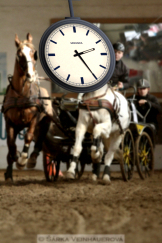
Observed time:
2:25
